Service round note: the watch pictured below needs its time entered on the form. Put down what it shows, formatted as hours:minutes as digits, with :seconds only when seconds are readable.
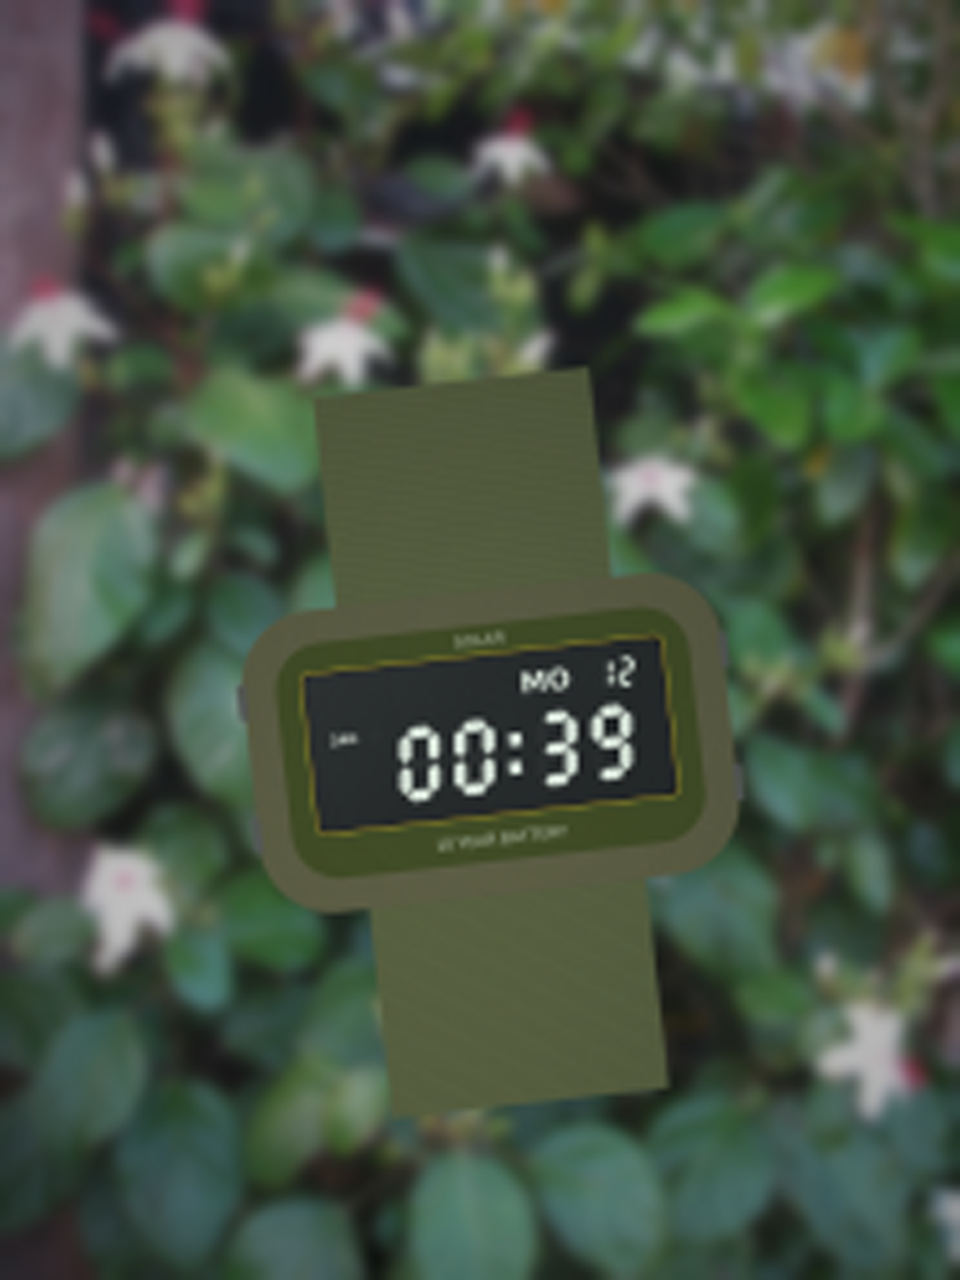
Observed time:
0:39
